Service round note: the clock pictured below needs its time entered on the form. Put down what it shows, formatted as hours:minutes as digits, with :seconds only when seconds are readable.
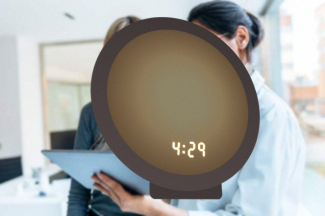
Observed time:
4:29
